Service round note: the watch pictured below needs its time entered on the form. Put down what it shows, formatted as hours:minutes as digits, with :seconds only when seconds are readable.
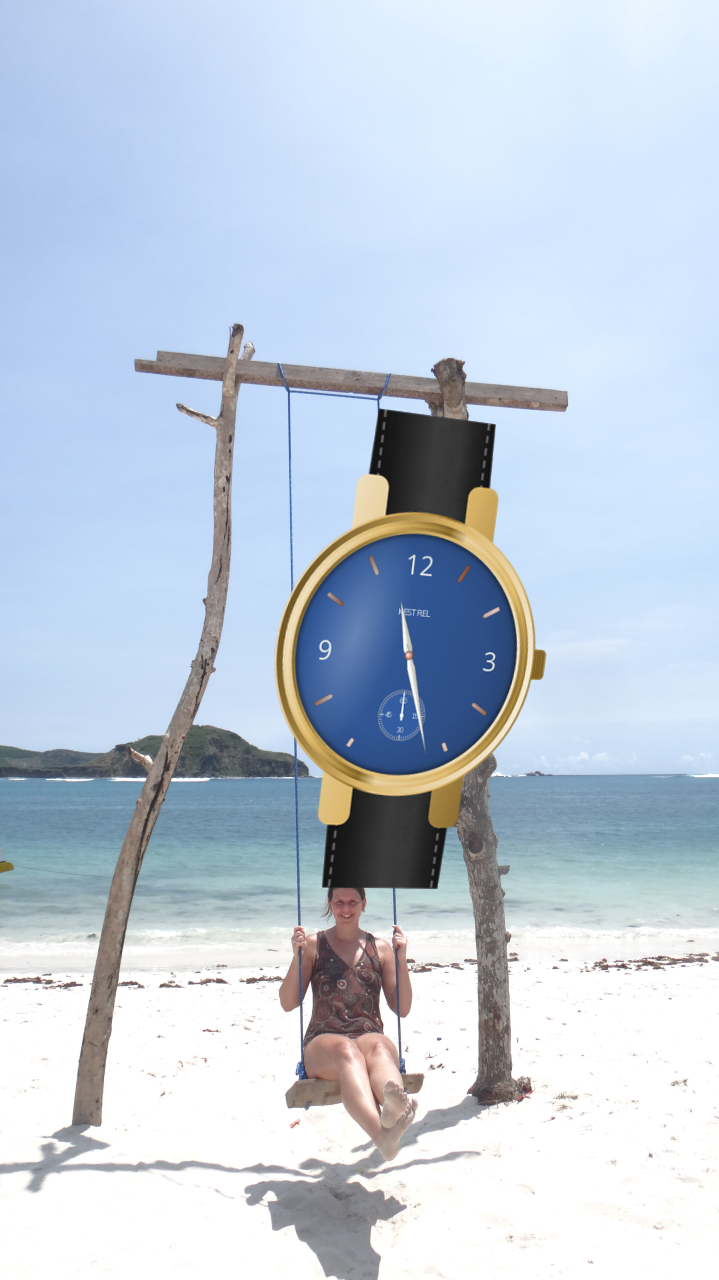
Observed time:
11:27
